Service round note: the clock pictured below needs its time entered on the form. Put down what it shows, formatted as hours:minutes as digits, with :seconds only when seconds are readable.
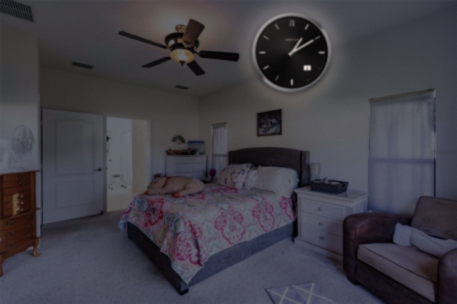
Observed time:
1:10
